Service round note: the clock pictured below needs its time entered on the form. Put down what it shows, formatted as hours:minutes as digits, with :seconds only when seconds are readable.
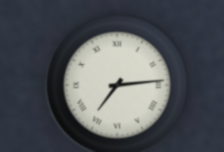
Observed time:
7:14
